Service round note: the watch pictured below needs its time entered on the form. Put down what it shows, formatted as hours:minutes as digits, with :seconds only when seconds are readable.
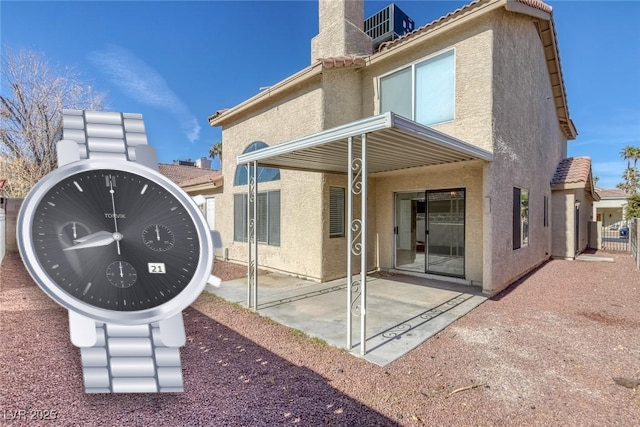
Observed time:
8:42
